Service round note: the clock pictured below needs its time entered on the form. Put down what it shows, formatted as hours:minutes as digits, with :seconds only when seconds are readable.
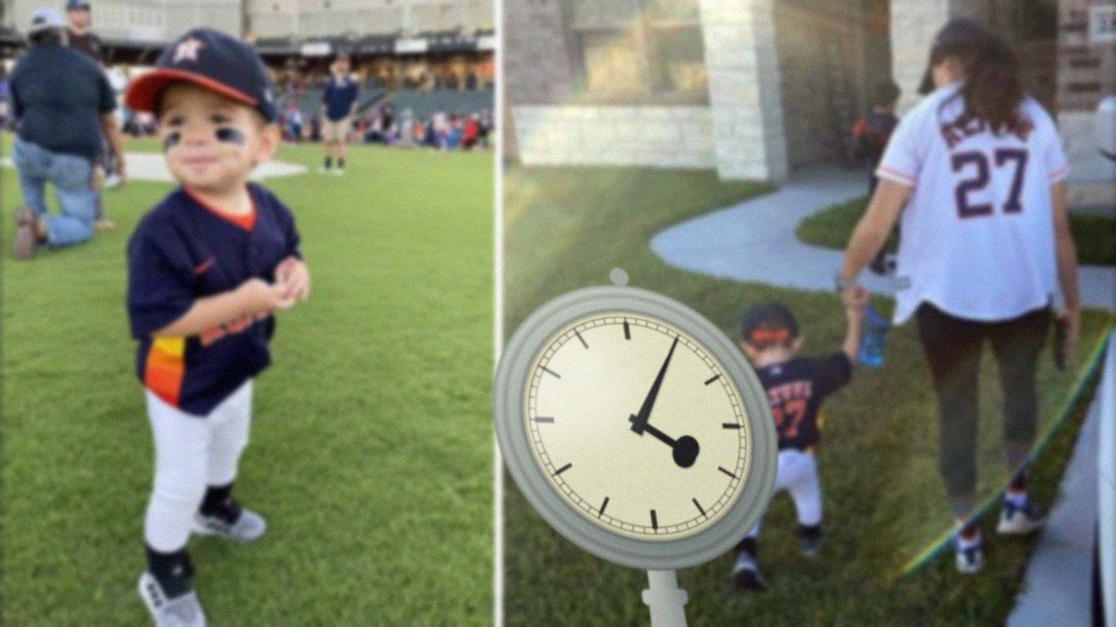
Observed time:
4:05
